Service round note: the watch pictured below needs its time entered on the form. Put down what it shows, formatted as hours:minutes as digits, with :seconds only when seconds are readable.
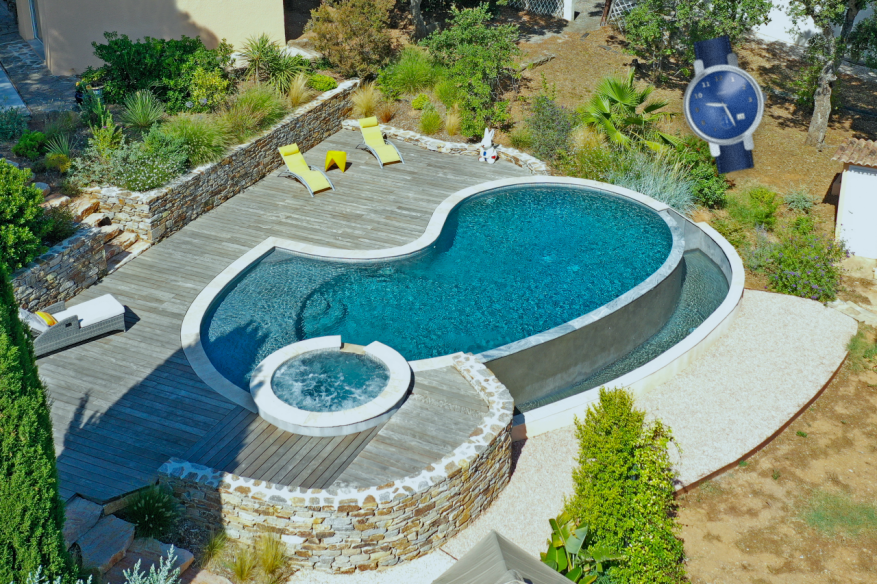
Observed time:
9:27
